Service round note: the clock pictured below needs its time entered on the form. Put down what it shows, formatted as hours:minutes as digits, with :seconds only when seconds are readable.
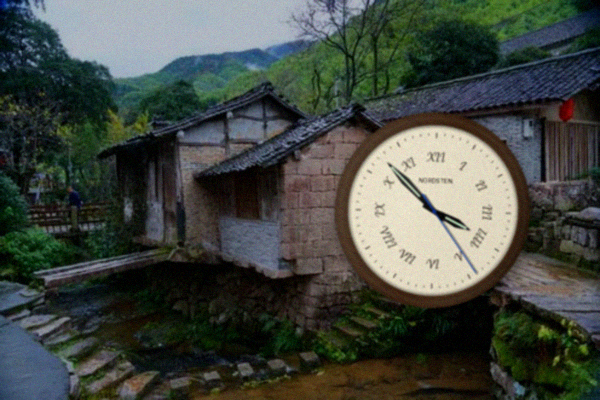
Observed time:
3:52:24
